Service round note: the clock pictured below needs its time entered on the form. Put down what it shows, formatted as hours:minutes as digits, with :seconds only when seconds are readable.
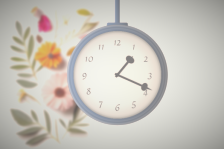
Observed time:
1:19
